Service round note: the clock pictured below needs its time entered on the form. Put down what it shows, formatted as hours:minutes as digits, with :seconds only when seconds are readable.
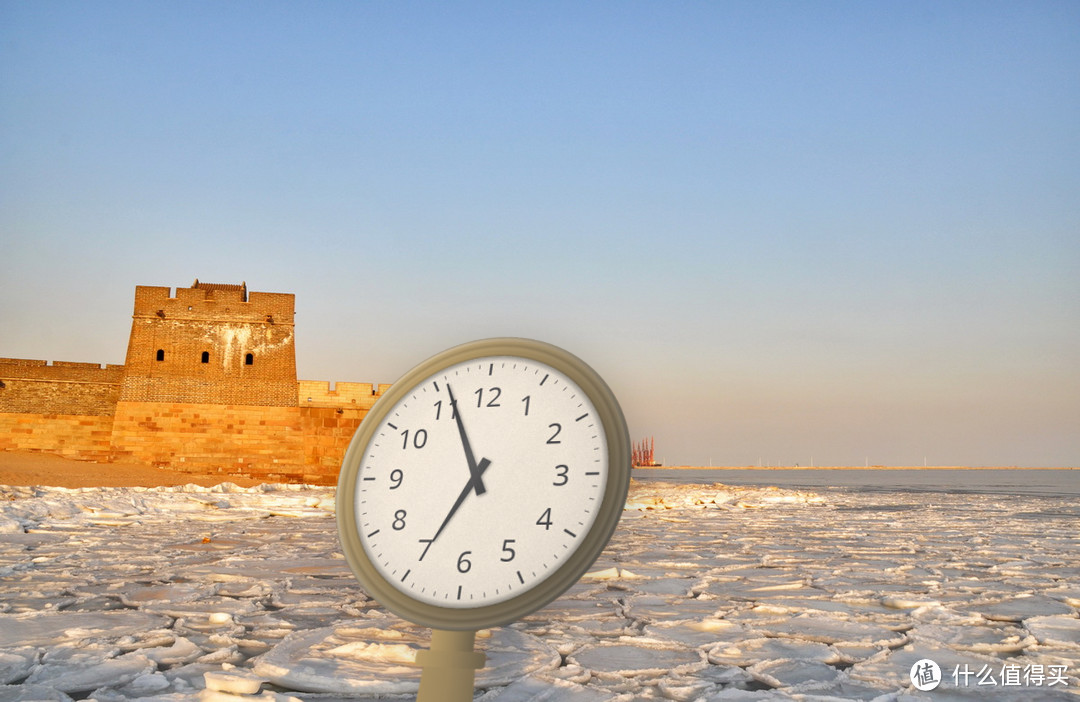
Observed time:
6:56
